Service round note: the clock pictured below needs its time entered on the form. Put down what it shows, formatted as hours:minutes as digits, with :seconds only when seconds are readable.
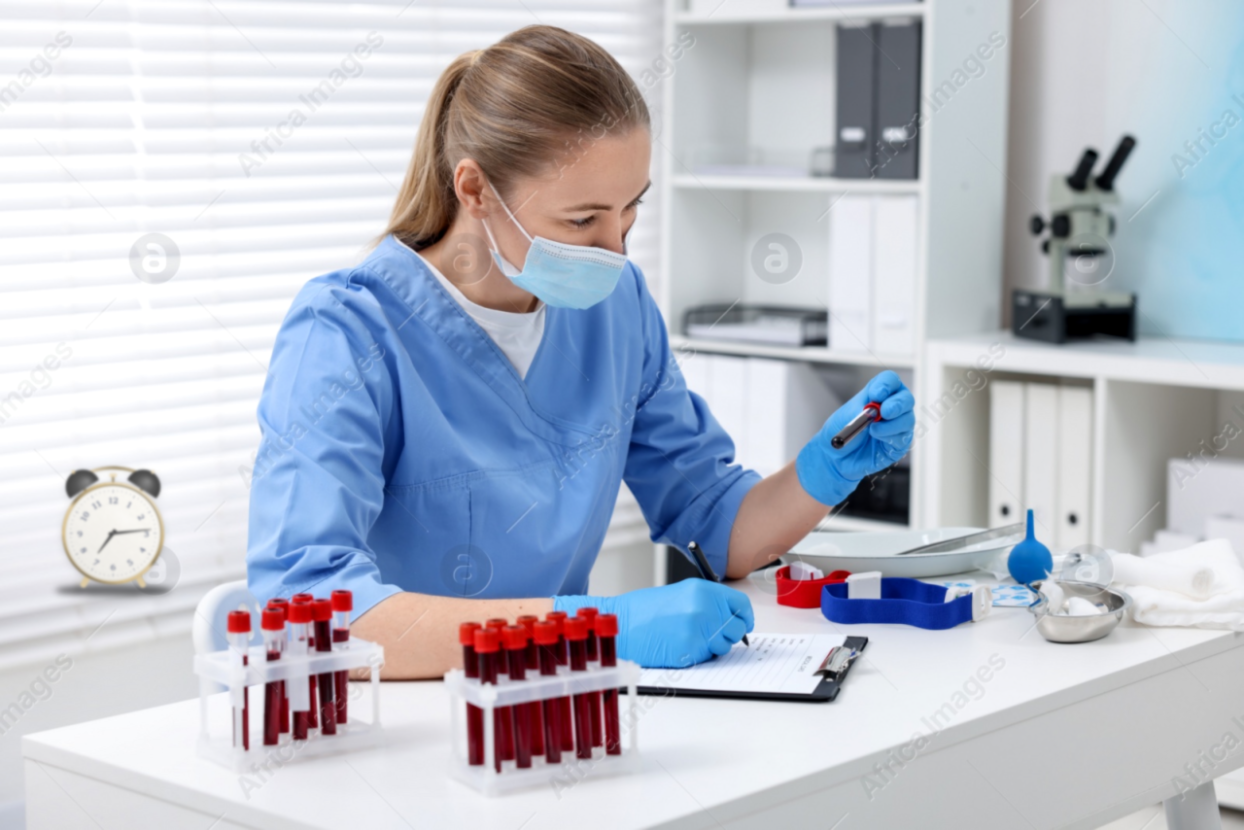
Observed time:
7:14
